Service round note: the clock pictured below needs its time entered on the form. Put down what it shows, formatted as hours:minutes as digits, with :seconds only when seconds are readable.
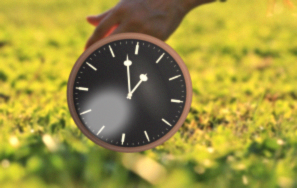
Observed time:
12:58
